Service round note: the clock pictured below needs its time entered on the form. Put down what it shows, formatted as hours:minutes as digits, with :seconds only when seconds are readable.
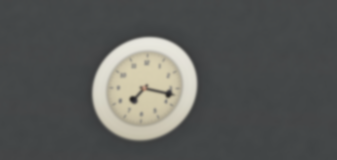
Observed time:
7:17
